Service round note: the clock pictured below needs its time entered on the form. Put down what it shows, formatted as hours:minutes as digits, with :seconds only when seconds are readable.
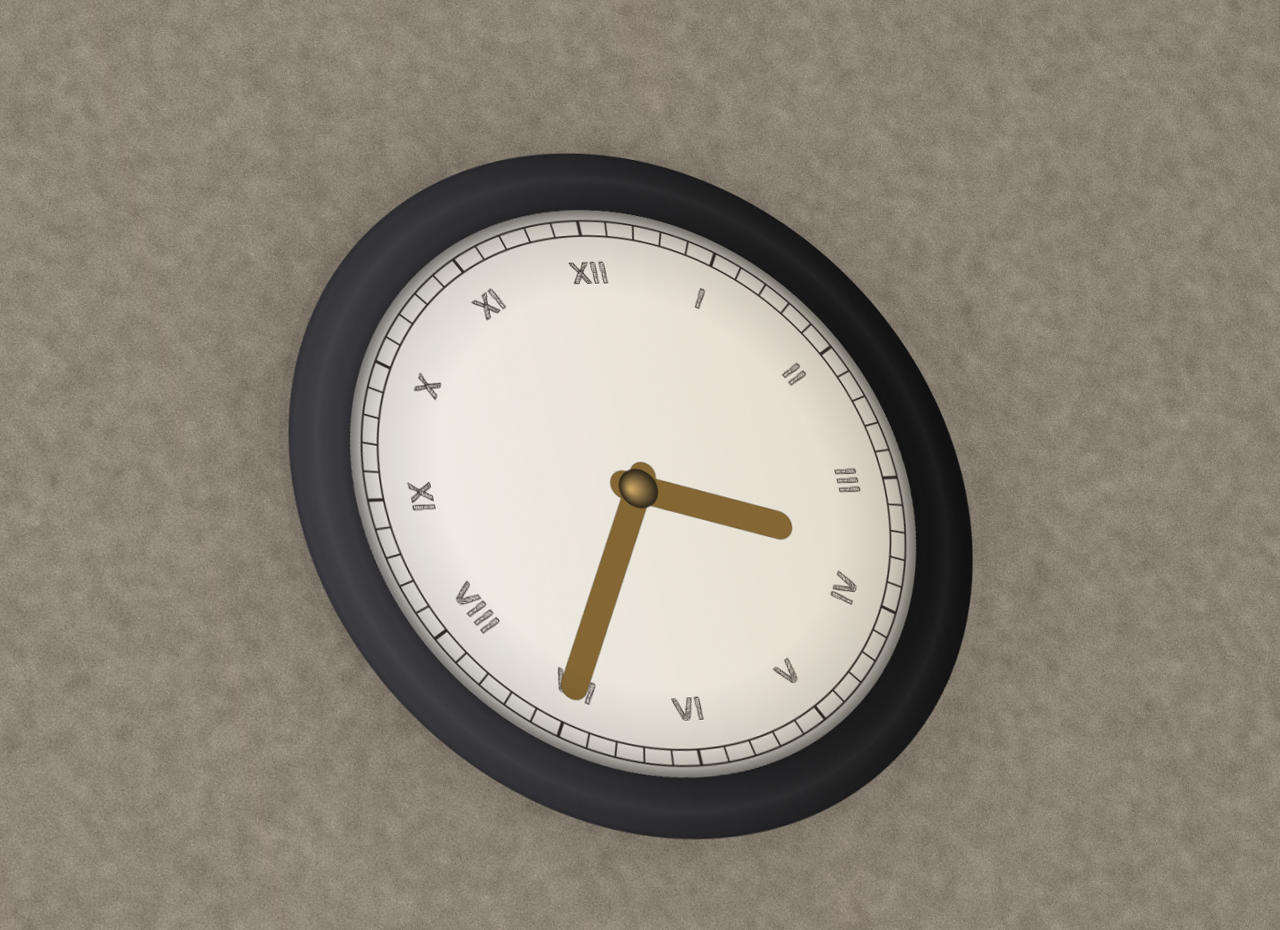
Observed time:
3:35
